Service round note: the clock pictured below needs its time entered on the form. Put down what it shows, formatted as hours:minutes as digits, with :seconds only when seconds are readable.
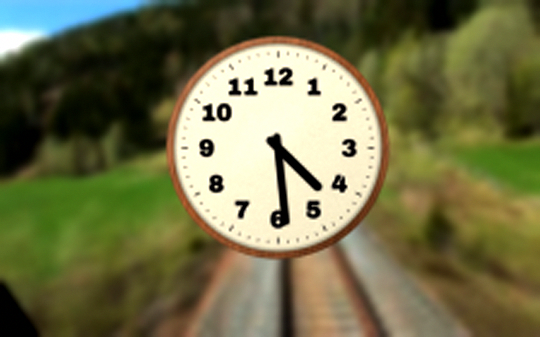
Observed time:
4:29
